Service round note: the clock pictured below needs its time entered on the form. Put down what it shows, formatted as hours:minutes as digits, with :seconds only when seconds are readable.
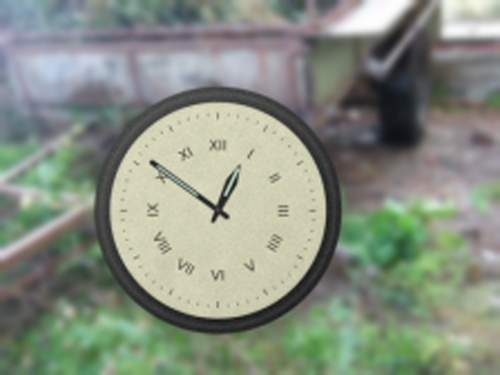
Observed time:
12:51
